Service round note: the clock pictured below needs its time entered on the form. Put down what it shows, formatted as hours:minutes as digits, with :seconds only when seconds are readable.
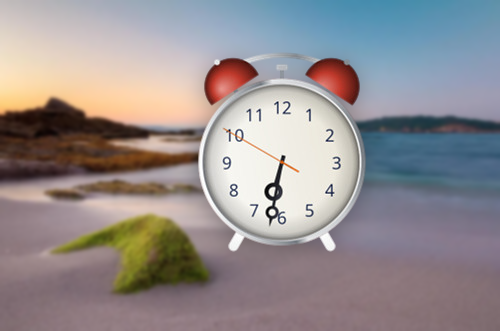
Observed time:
6:31:50
